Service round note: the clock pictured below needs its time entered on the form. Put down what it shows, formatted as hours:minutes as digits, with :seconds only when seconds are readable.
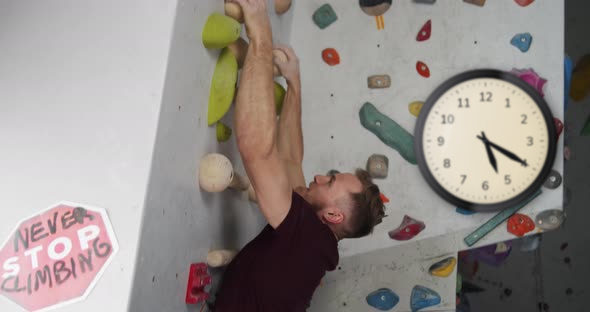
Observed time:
5:20
